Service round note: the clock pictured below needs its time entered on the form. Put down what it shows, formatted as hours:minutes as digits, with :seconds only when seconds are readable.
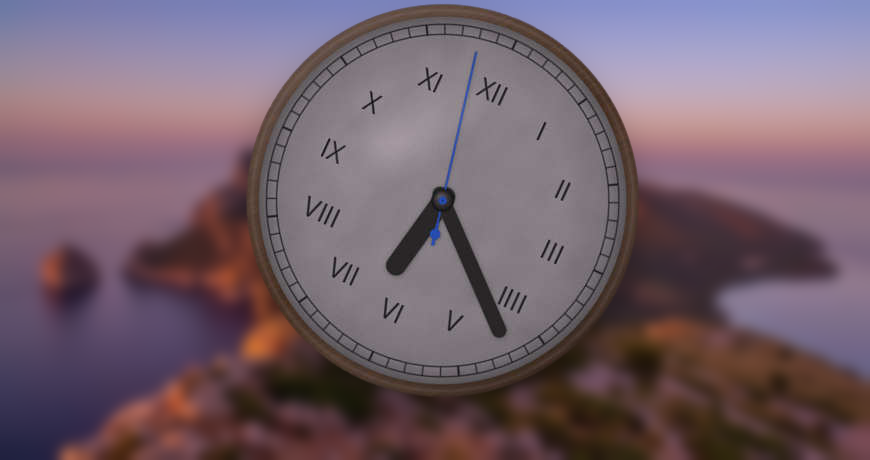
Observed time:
6:21:58
